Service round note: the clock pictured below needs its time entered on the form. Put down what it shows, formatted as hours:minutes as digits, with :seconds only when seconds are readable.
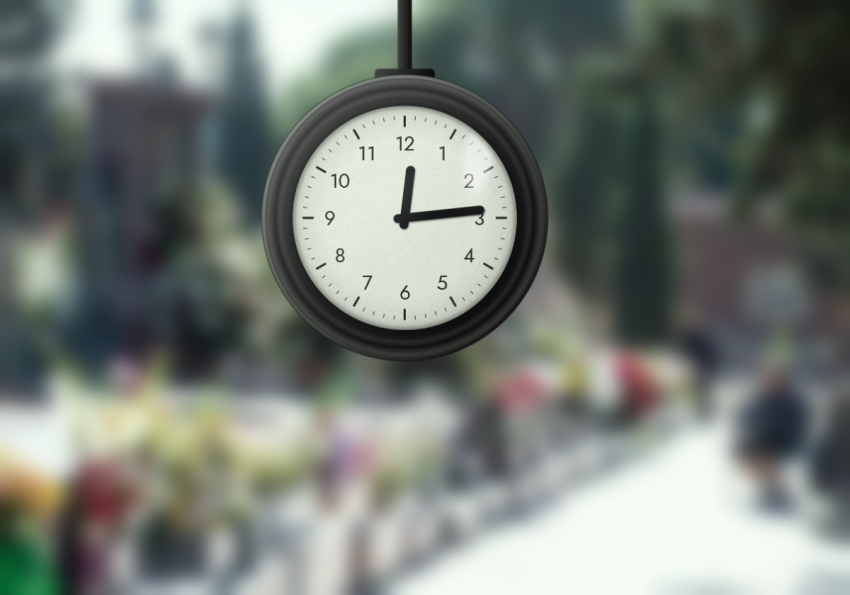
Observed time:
12:14
